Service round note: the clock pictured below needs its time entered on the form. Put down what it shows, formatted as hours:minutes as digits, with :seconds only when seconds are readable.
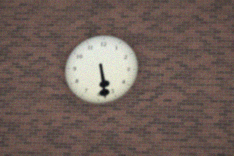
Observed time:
5:28
